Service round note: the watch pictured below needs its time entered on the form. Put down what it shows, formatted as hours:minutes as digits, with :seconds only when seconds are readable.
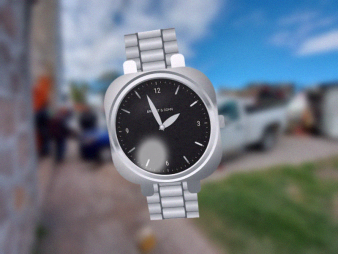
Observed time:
1:57
